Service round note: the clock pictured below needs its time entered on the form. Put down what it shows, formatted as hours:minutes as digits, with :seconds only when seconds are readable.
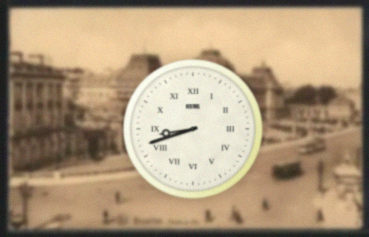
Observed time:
8:42
